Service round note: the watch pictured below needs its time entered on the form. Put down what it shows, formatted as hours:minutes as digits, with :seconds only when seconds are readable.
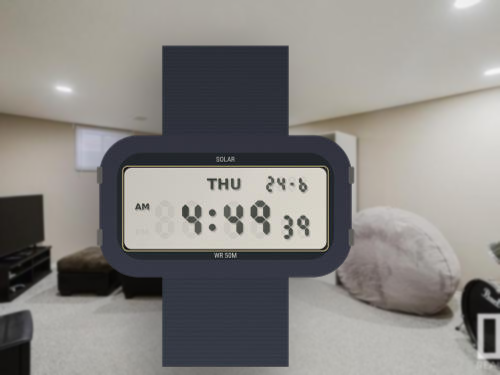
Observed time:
4:49:39
